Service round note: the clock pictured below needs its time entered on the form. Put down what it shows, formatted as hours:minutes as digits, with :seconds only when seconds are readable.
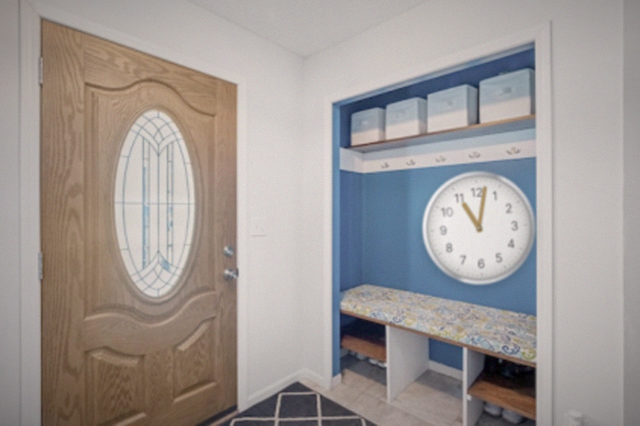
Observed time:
11:02
